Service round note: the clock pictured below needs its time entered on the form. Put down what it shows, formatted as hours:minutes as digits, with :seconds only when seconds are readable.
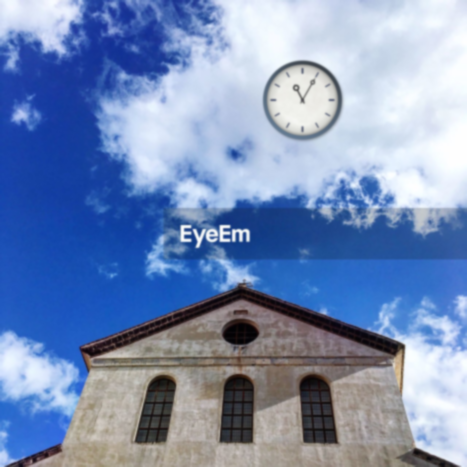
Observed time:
11:05
